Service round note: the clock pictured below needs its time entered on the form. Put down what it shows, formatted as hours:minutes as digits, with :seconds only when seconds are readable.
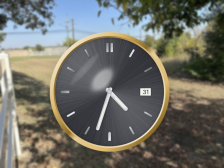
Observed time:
4:33
